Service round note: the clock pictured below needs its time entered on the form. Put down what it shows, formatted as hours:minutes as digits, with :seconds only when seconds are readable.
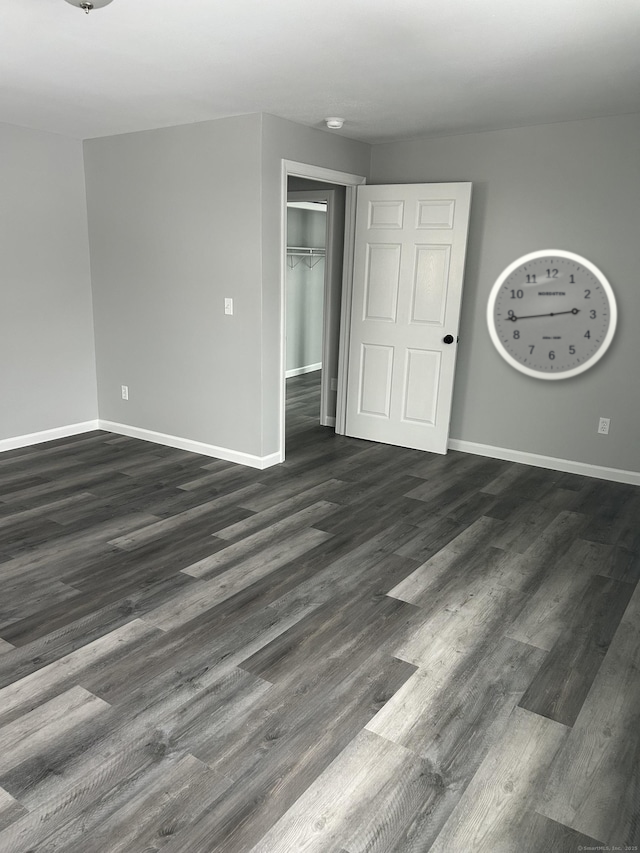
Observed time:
2:44
